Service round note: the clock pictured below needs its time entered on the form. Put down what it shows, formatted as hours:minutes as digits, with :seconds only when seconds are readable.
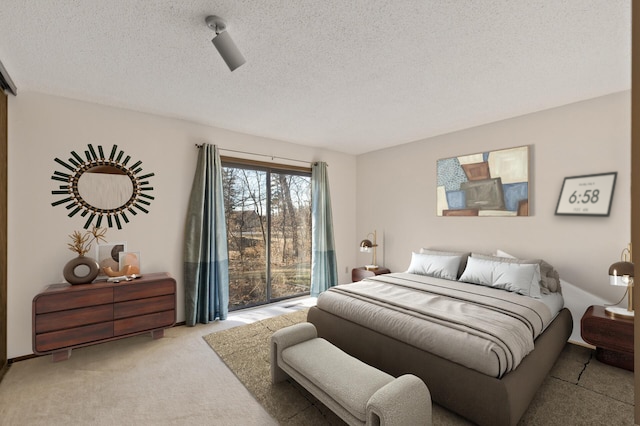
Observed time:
6:58
